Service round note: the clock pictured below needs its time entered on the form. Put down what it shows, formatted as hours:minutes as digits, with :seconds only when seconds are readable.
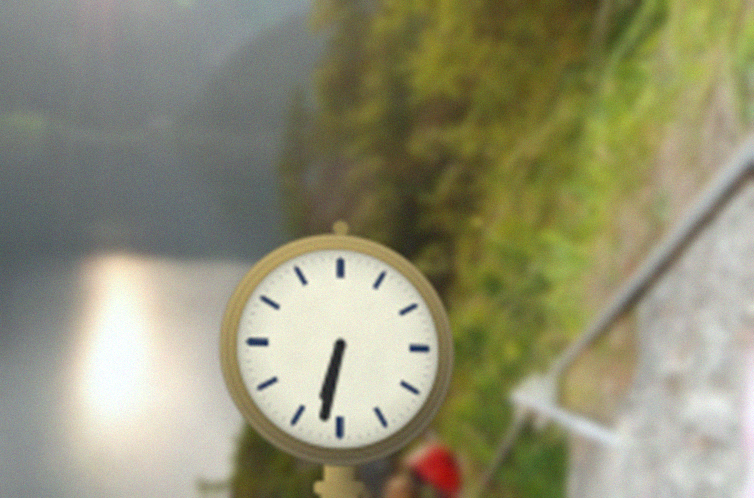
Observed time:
6:32
